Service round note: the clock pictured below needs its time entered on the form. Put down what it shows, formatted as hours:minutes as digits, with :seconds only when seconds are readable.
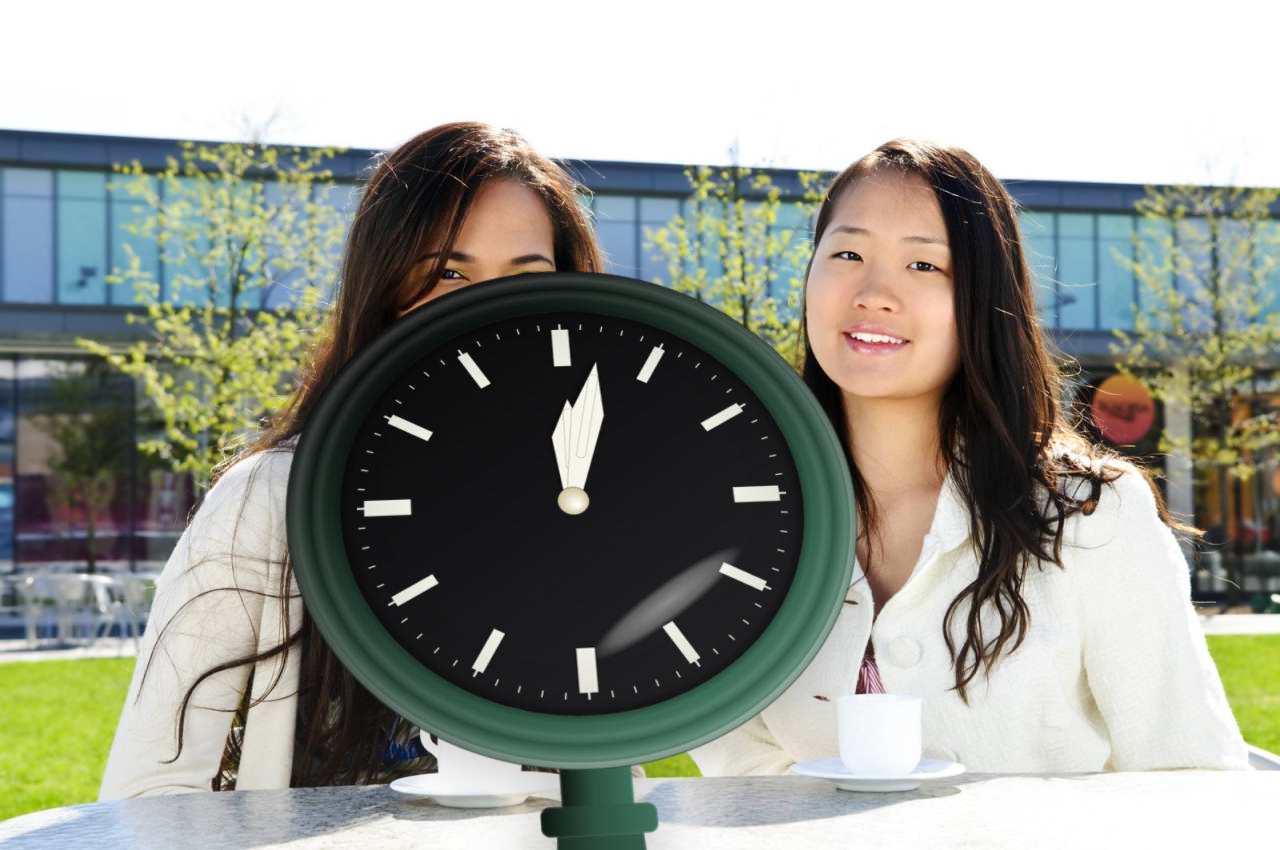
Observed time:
12:02
